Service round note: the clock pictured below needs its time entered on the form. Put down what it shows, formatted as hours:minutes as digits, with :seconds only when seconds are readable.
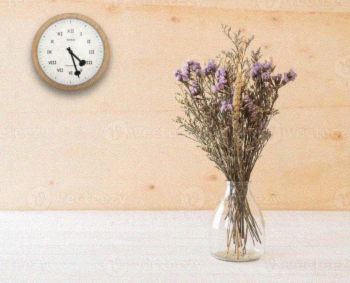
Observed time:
4:27
